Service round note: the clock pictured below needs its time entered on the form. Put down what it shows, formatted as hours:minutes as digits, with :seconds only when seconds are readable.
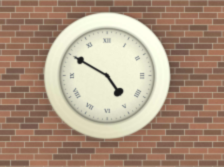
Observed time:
4:50
